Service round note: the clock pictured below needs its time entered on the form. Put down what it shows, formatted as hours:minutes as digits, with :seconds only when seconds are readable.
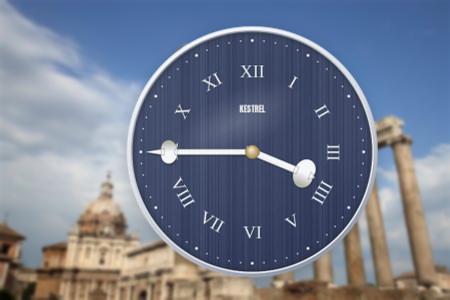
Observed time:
3:45
